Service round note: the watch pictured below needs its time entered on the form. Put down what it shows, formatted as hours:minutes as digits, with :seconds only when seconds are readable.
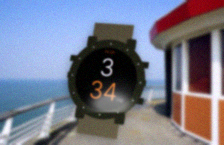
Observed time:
3:34
